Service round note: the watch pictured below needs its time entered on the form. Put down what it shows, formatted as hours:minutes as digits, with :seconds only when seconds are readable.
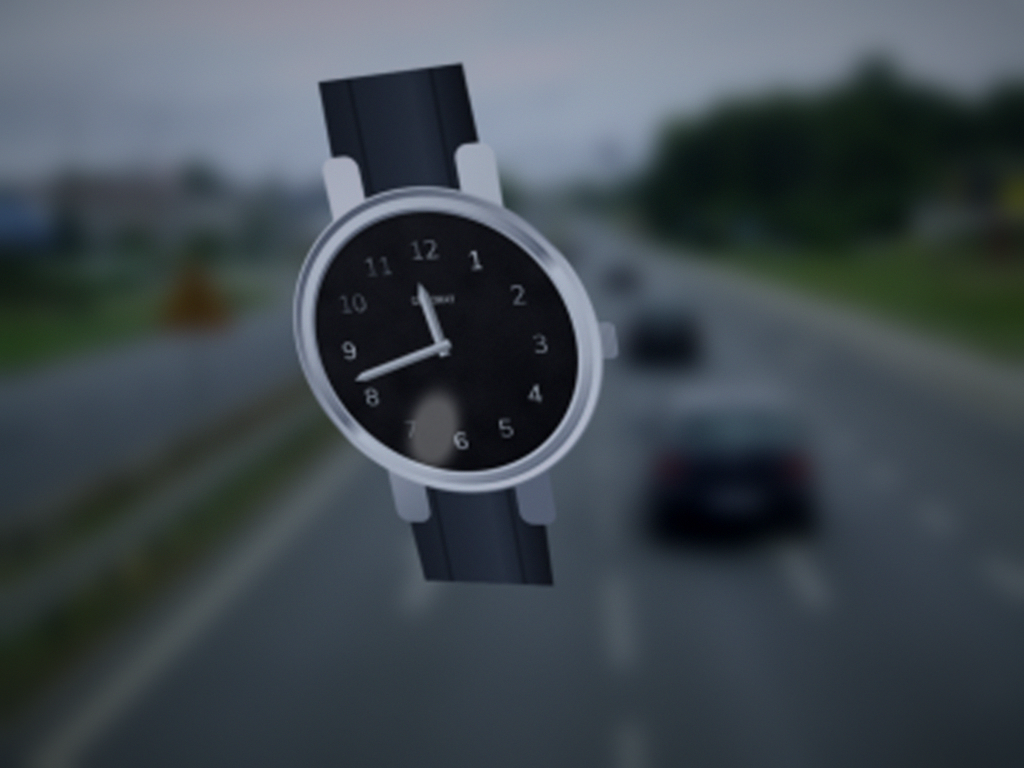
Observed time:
11:42
